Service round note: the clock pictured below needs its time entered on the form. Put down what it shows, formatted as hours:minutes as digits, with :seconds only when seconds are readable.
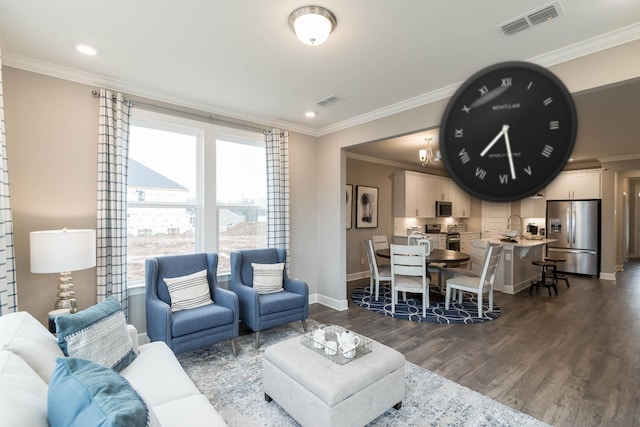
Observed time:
7:28
